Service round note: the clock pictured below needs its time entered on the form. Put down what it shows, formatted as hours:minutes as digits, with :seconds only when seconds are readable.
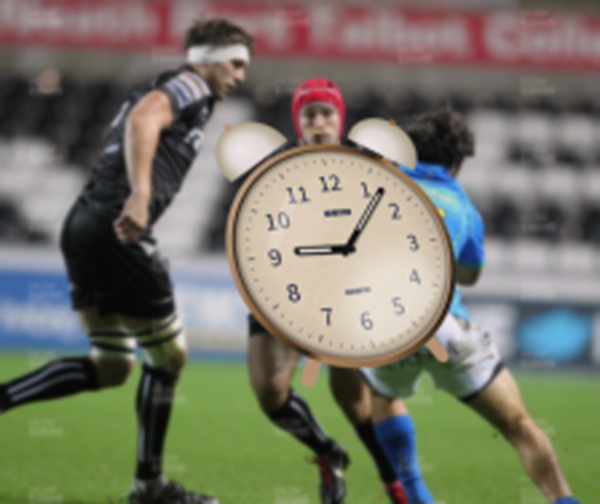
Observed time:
9:07
